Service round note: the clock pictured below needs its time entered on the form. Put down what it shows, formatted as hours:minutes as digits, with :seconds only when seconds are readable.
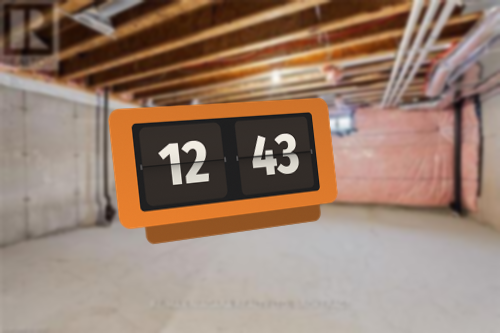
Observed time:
12:43
